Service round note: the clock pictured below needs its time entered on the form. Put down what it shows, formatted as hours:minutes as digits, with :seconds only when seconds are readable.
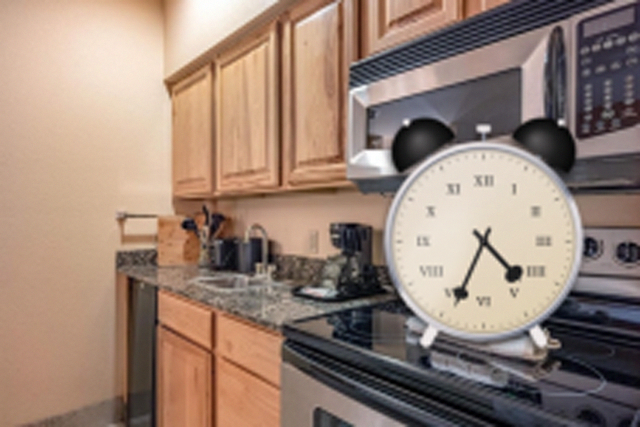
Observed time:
4:34
